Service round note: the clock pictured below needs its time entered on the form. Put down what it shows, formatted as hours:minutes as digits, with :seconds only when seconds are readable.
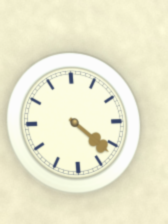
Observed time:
4:22
